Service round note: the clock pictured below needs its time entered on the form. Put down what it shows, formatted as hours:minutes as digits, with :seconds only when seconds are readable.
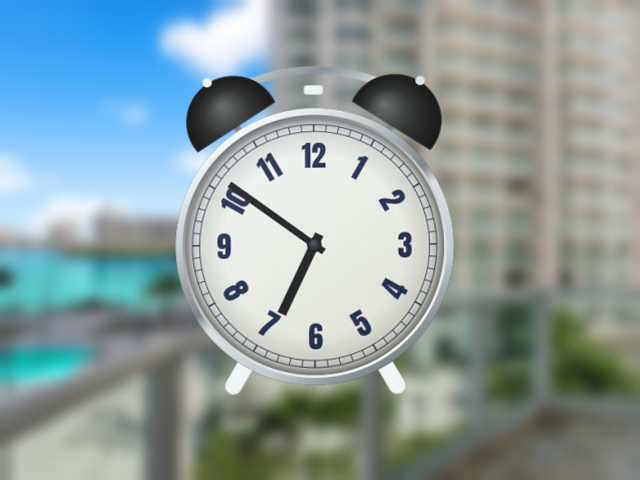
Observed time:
6:51
